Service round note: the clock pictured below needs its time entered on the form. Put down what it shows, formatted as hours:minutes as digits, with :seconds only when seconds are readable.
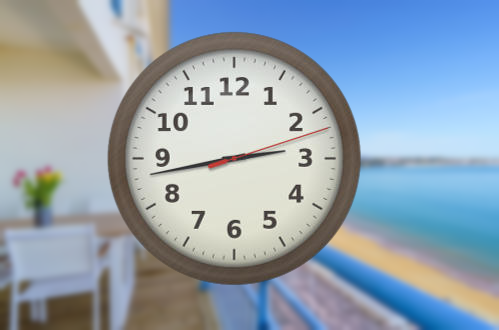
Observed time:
2:43:12
